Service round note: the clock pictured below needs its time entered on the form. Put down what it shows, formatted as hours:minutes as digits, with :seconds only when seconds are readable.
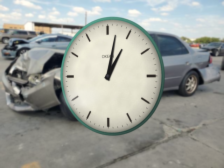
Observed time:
1:02
